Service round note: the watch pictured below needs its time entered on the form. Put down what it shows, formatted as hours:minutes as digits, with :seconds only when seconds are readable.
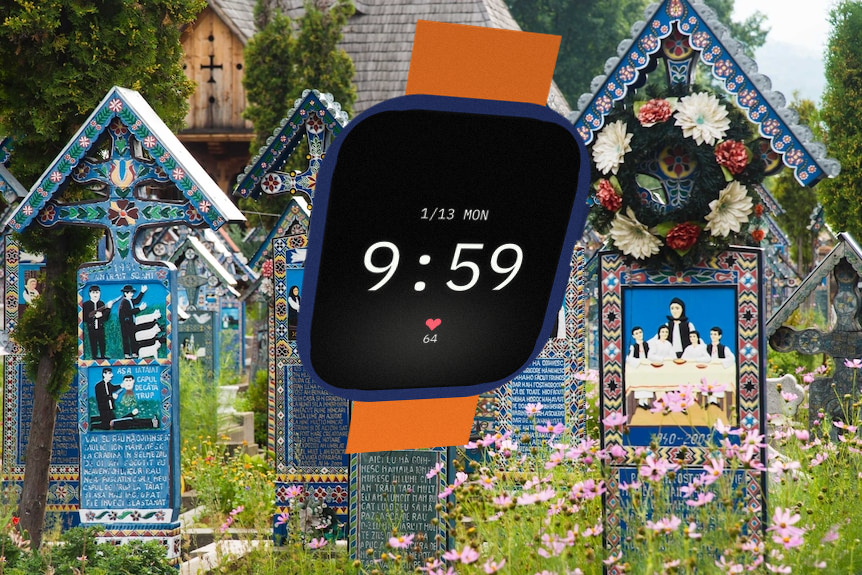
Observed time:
9:59
